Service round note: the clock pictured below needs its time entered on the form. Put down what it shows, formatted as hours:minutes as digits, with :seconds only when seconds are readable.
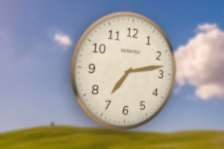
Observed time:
7:13
